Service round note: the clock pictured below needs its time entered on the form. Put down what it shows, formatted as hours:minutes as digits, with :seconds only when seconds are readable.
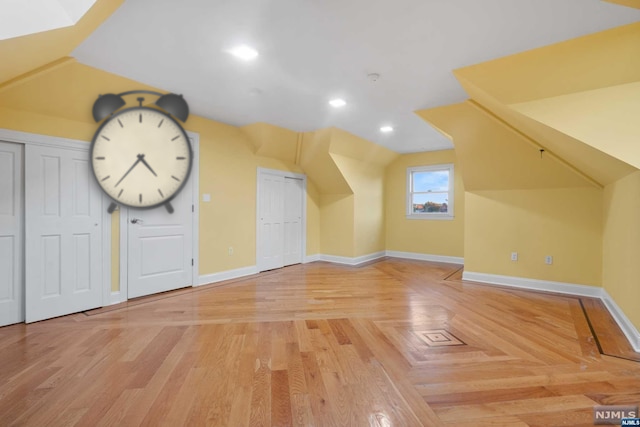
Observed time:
4:37
